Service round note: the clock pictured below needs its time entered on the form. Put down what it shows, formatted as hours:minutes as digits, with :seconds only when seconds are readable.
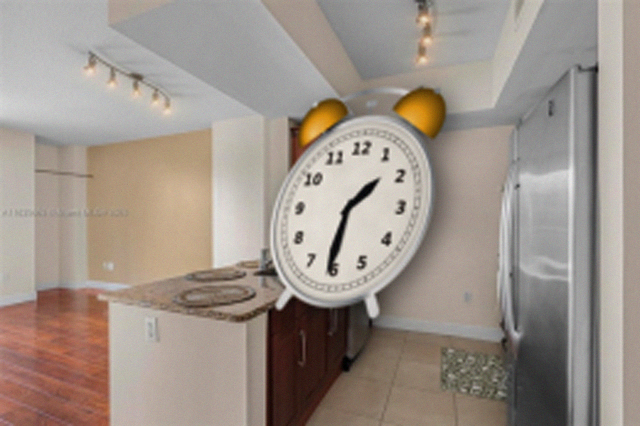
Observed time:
1:31
